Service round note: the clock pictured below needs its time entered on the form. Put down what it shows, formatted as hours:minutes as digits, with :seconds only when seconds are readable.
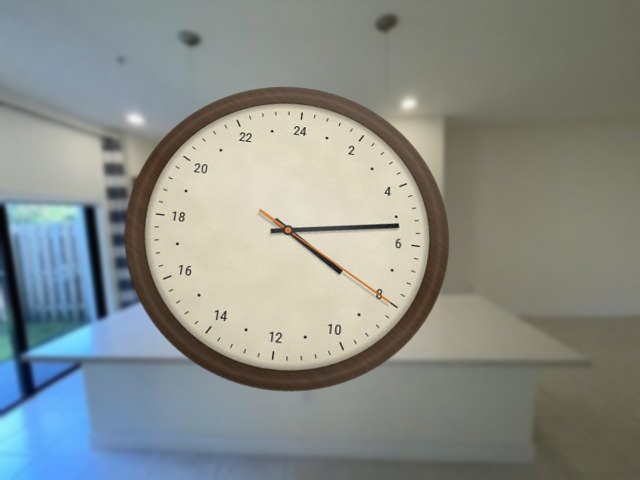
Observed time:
8:13:20
